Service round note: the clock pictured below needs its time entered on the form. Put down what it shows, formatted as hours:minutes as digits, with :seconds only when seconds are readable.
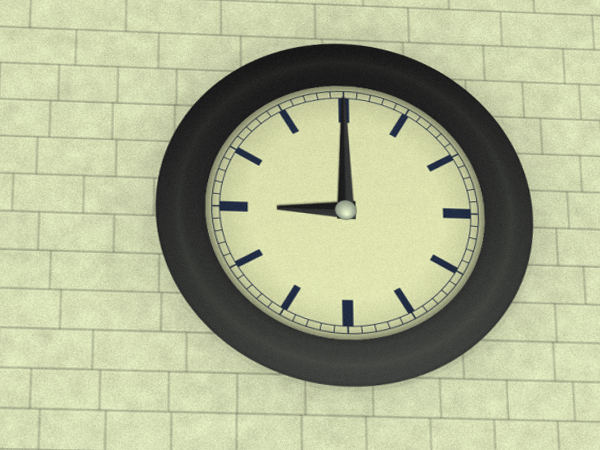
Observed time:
9:00
